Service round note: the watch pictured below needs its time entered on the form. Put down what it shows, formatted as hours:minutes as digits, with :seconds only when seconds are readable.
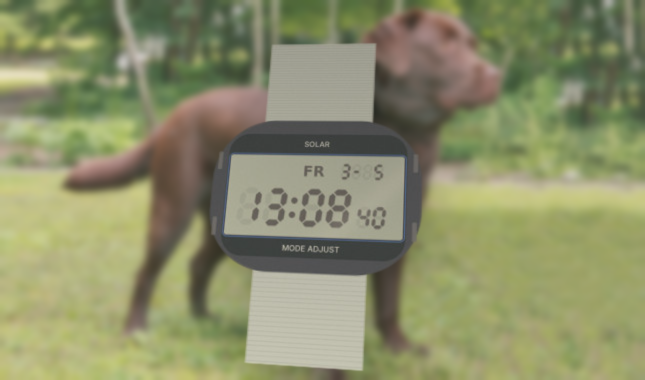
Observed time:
13:08:40
